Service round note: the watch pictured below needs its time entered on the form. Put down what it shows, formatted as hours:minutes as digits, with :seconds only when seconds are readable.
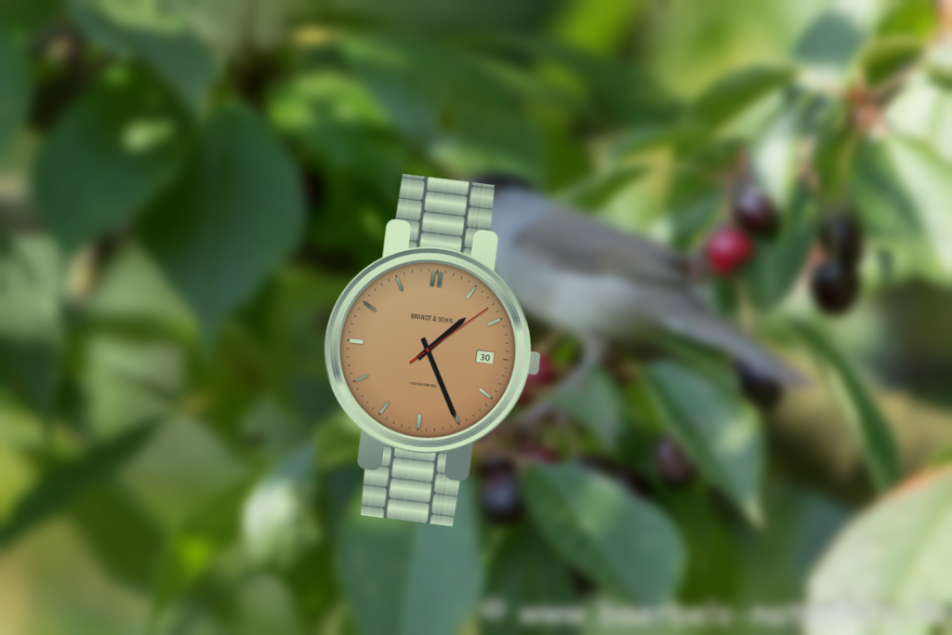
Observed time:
1:25:08
